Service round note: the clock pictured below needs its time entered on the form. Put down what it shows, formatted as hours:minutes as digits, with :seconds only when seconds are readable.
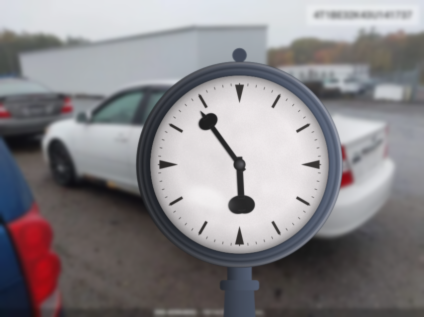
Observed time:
5:54
